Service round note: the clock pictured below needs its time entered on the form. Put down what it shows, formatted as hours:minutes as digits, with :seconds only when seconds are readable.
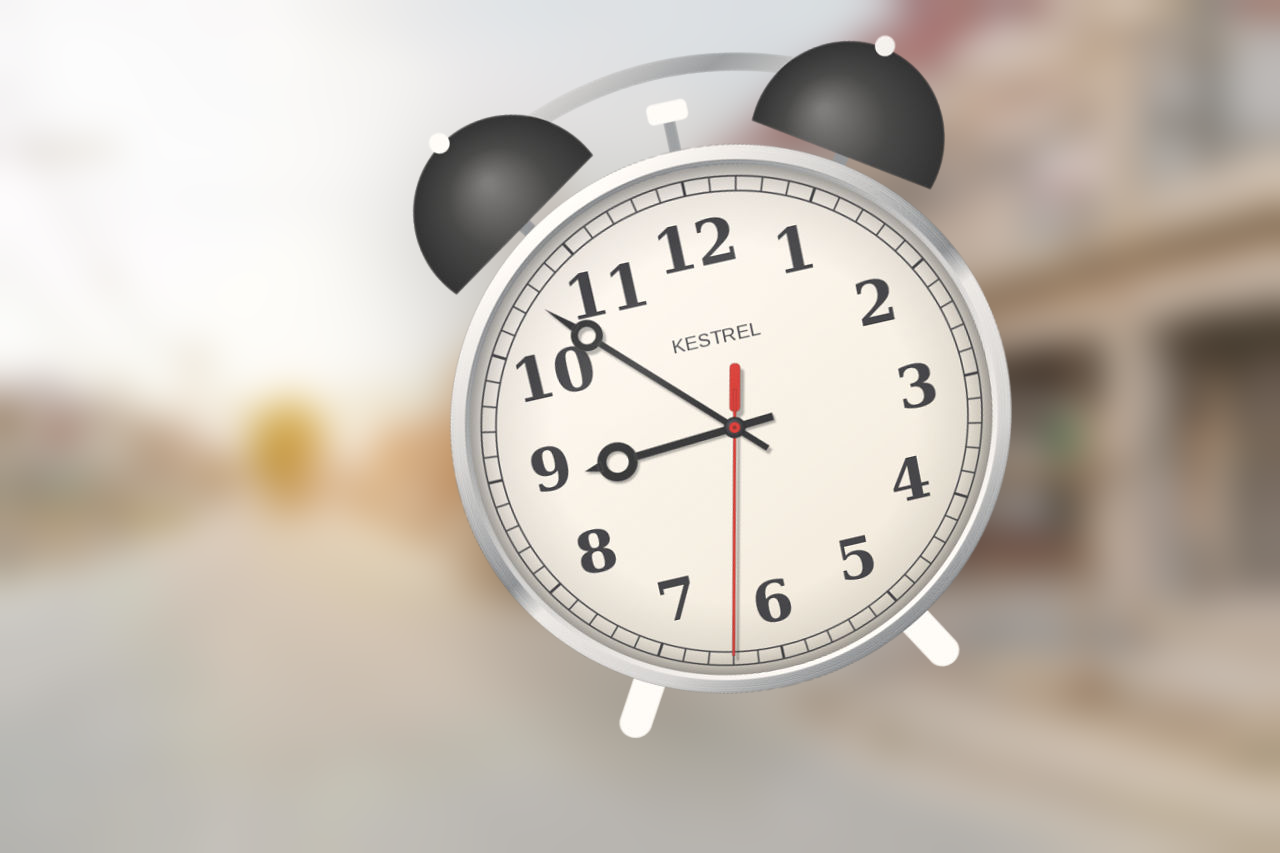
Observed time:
8:52:32
